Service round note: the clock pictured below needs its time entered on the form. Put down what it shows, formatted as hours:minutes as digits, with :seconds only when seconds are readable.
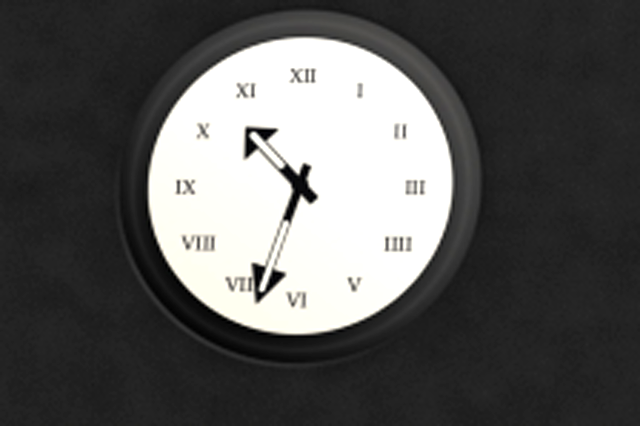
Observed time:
10:33
